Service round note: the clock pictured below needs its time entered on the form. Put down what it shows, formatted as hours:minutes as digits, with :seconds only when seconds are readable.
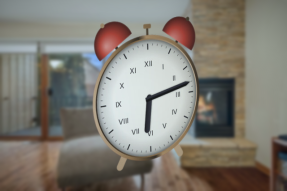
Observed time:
6:13
